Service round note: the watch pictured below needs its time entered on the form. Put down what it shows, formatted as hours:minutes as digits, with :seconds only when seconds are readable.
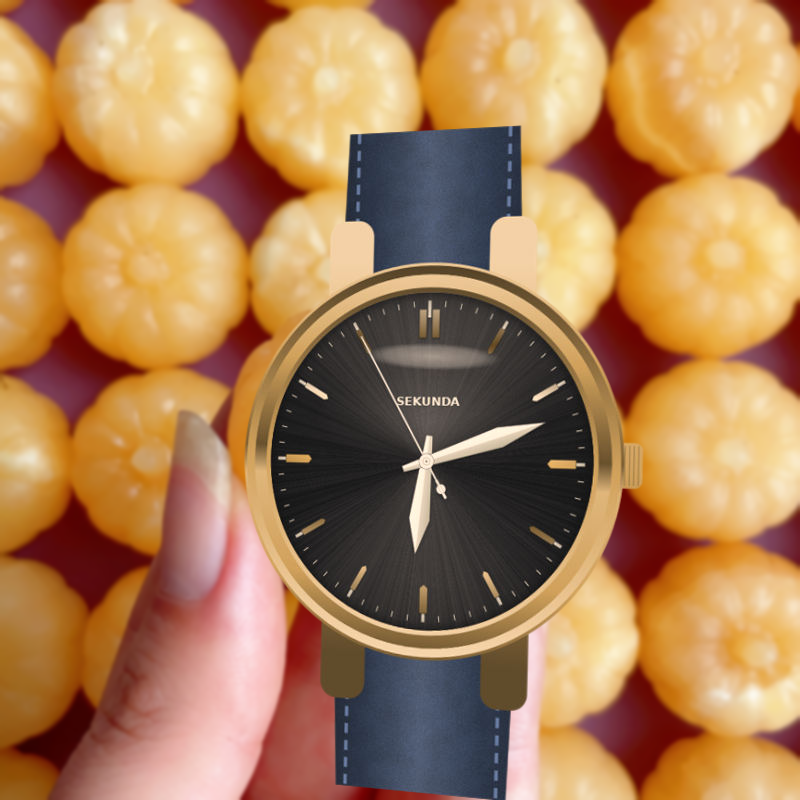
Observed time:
6:11:55
